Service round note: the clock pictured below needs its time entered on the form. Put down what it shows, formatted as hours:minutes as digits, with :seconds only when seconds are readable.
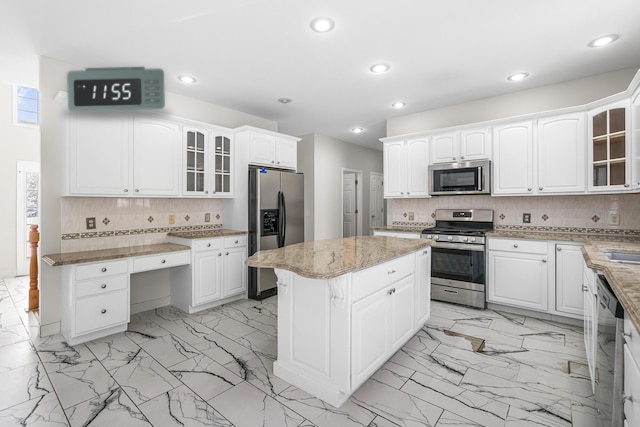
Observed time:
11:55
